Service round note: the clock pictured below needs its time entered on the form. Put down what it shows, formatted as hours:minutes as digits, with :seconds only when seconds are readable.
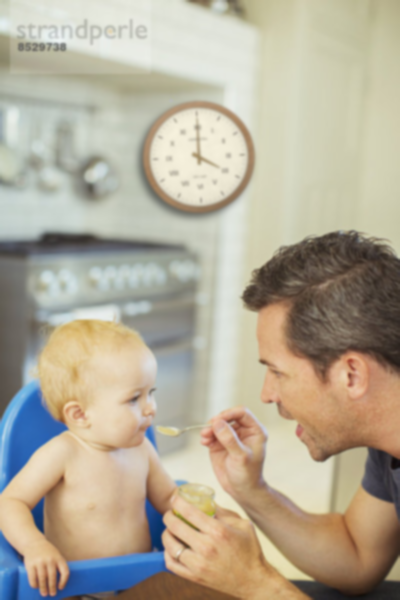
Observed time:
4:00
